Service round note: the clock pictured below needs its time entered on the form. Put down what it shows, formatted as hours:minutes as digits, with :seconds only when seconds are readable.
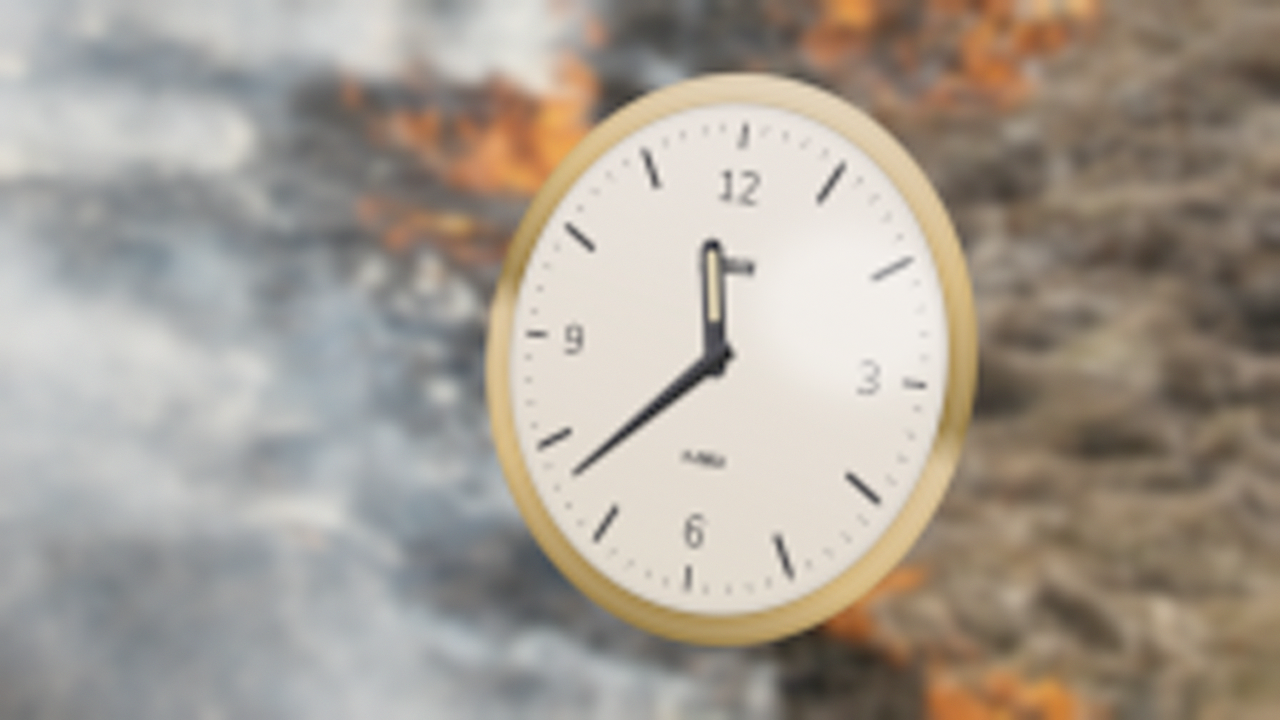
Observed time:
11:38
